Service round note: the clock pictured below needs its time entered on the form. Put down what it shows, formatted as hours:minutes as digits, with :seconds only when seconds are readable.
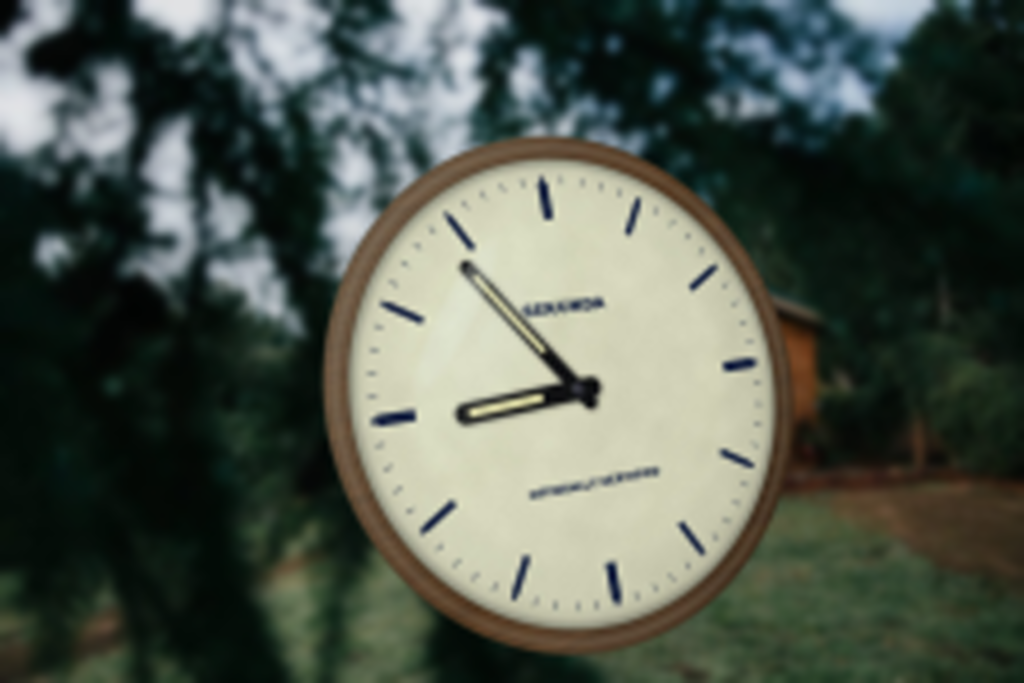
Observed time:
8:54
